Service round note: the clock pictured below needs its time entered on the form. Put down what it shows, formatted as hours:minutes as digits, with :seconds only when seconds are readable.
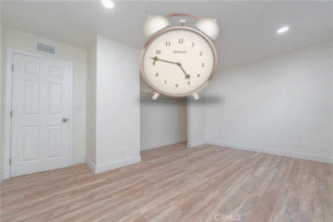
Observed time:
4:47
